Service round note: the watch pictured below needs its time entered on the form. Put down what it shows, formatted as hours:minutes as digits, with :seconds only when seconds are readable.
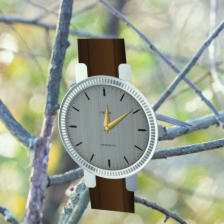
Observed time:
12:09
